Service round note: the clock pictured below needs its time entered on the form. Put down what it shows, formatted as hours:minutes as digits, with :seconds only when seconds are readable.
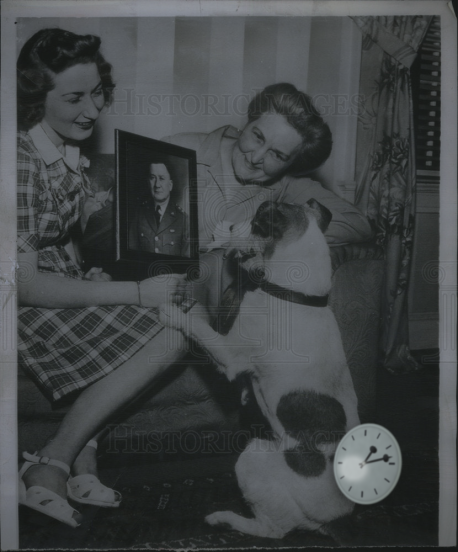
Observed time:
1:13
